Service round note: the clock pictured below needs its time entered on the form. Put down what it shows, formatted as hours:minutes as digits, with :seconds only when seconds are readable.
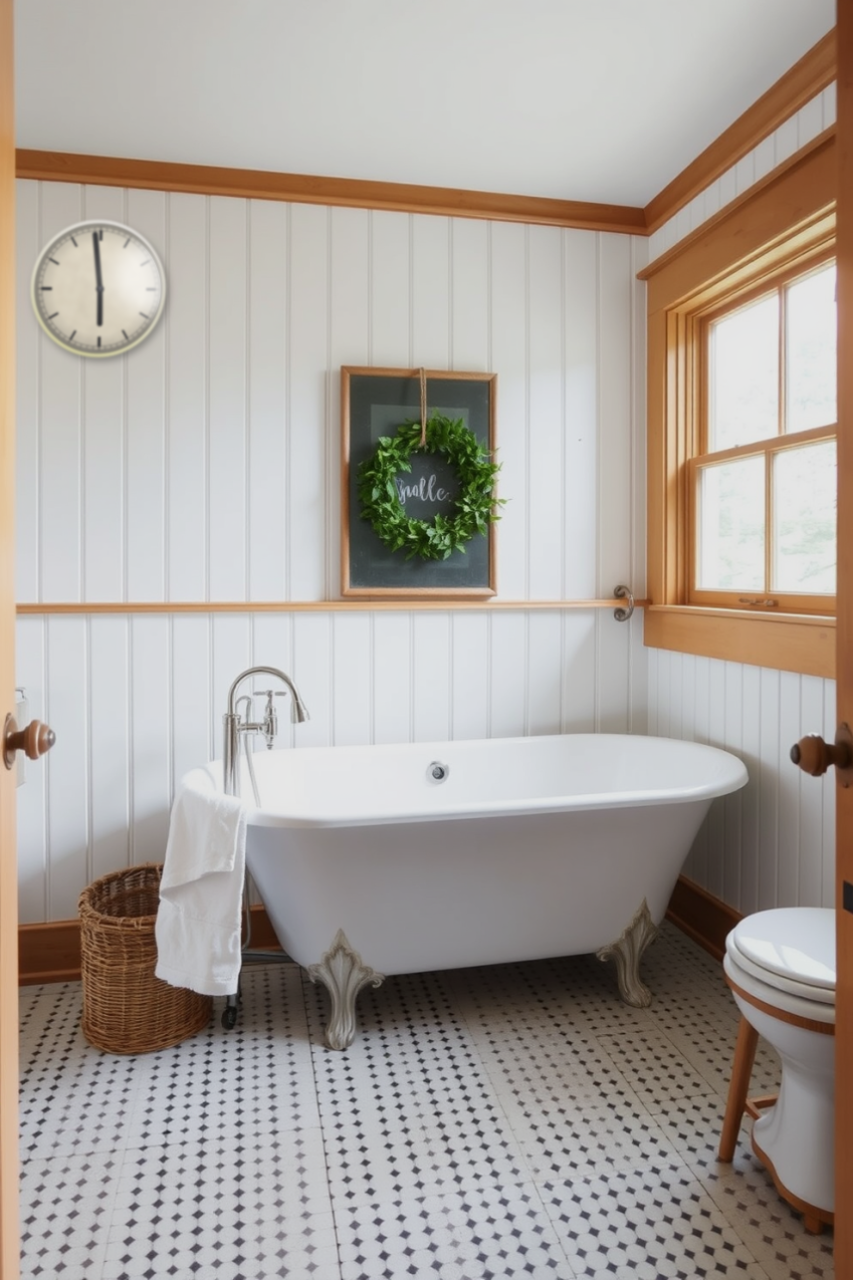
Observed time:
5:59
